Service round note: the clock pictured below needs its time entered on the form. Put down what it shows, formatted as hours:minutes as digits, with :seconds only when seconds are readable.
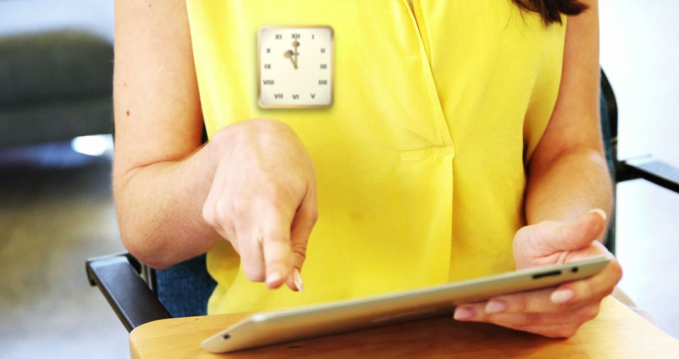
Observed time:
11:00
